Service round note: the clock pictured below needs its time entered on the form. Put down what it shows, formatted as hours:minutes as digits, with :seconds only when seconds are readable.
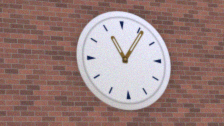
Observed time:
11:06
